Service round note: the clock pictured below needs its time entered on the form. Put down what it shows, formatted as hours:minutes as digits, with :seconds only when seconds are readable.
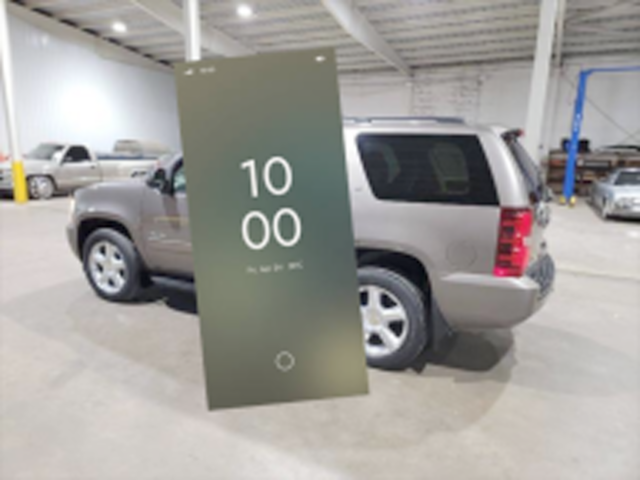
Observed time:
10:00
